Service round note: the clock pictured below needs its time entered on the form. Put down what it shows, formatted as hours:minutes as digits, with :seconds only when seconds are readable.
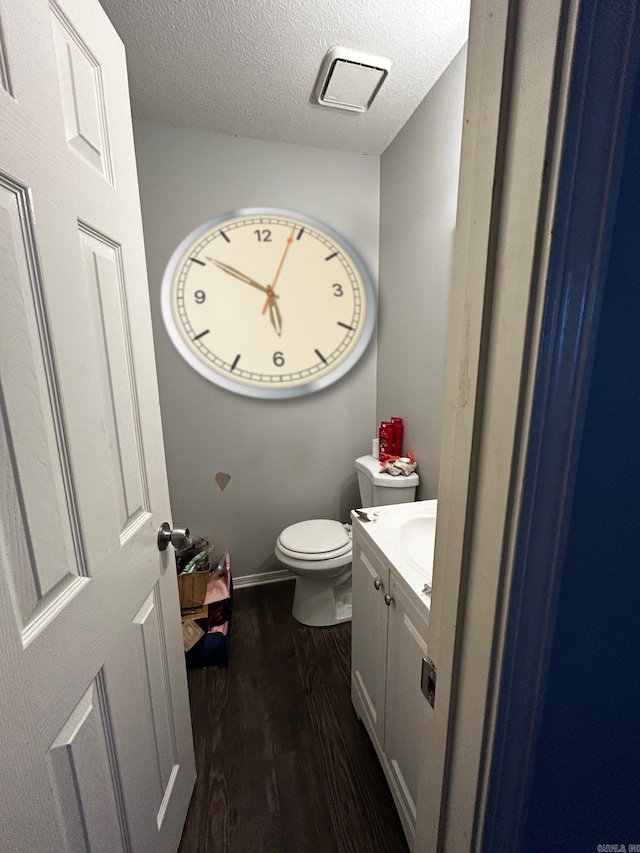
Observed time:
5:51:04
